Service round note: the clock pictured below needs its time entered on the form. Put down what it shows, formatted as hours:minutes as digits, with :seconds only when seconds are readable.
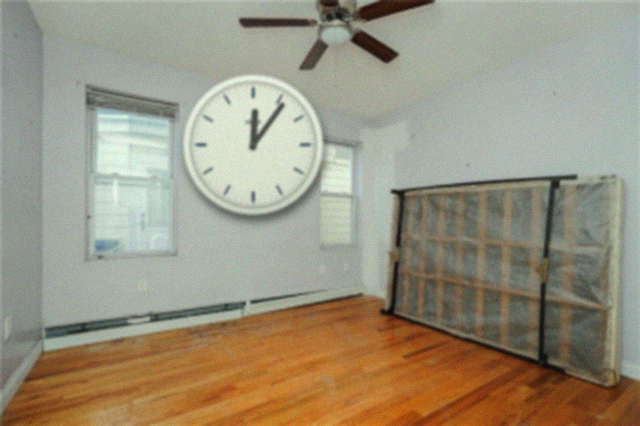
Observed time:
12:06
